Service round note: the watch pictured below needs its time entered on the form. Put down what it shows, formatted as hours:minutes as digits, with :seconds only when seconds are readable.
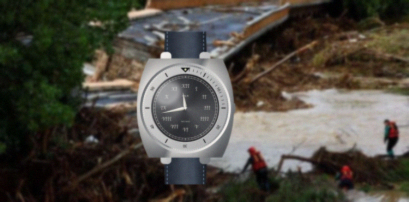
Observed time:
11:43
